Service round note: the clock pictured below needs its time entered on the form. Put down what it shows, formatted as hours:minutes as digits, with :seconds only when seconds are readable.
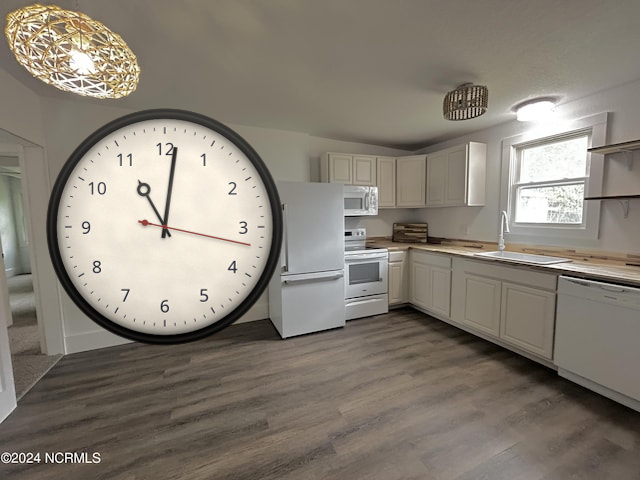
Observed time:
11:01:17
